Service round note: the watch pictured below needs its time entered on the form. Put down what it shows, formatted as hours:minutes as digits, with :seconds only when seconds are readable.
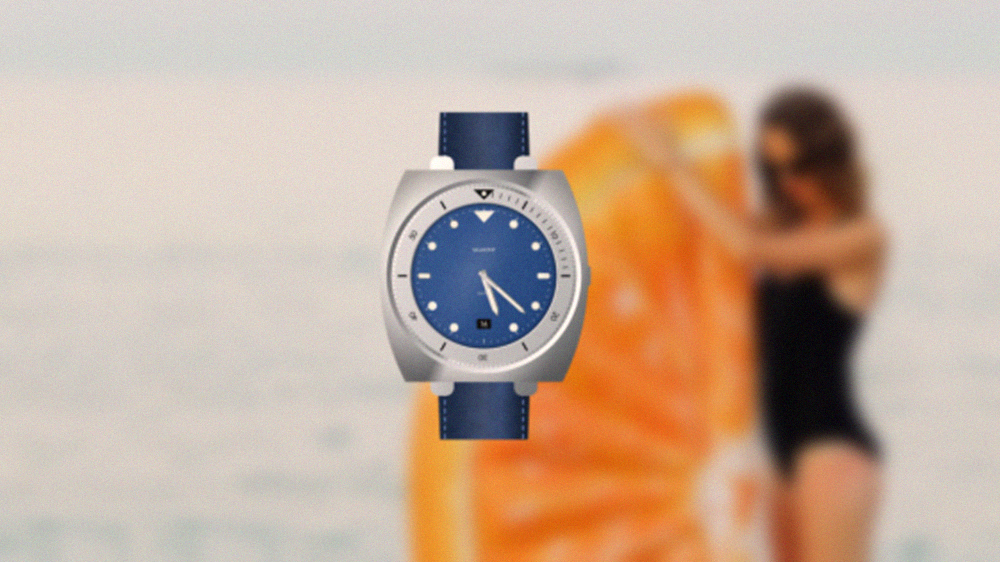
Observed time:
5:22
